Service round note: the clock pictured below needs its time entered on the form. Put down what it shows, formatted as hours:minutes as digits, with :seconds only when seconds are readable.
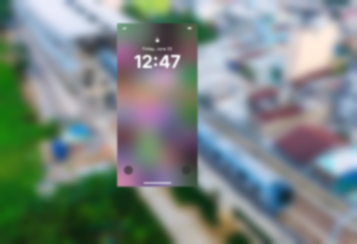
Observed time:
12:47
